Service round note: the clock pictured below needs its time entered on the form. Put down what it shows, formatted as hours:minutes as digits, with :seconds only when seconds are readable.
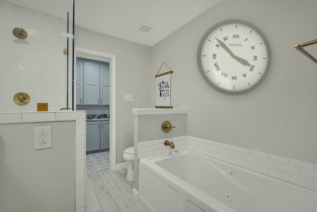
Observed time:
3:52
